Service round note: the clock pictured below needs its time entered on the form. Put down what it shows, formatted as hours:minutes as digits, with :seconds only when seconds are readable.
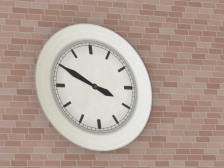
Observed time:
3:50
